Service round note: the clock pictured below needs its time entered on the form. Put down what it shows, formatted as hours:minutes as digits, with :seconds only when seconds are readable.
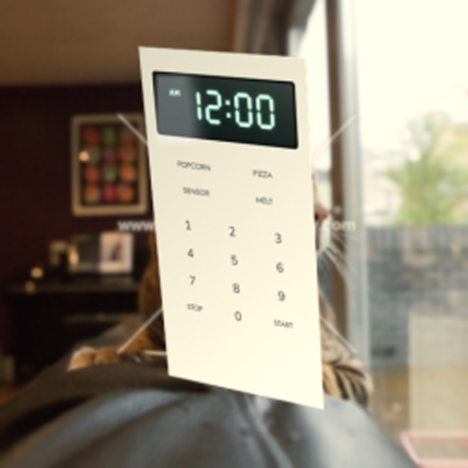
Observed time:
12:00
